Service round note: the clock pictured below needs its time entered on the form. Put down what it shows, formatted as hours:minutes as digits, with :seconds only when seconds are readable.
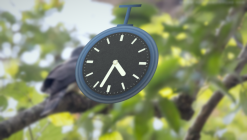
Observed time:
4:33
